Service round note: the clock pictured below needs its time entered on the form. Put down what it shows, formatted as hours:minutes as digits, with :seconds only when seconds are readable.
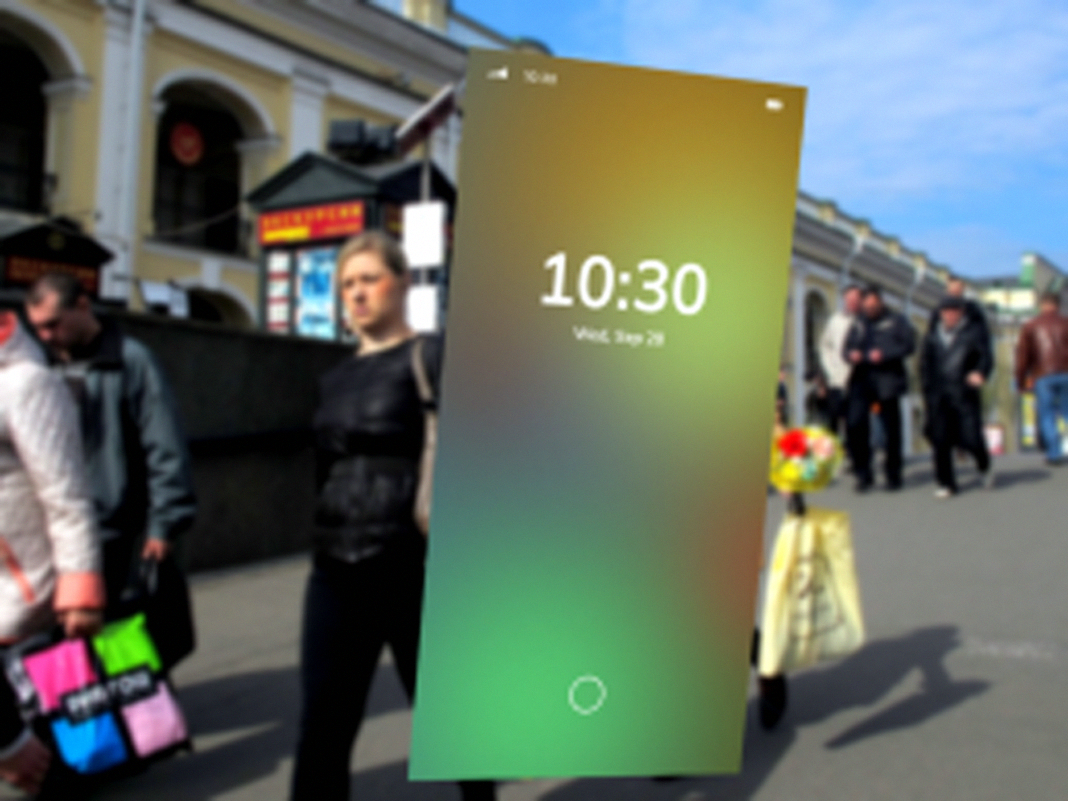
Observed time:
10:30
